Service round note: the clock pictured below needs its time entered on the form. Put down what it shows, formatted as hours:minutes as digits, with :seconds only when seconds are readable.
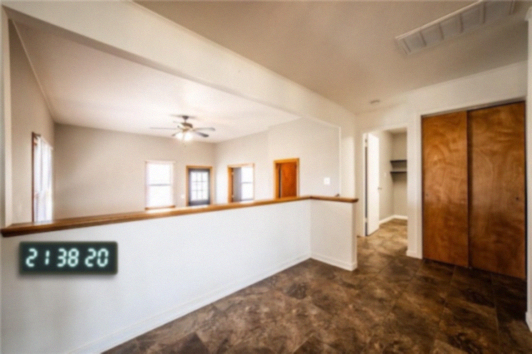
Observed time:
21:38:20
